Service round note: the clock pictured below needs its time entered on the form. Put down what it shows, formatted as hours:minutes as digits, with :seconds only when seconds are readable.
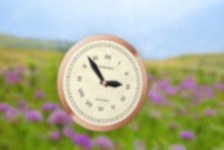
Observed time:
2:53
